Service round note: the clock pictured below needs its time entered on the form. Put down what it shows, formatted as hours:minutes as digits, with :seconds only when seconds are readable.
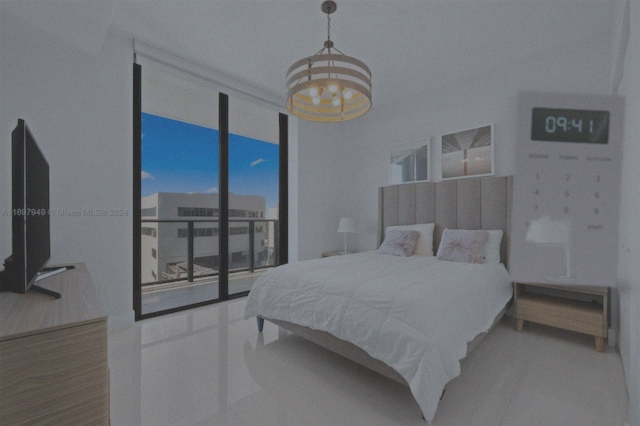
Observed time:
9:41
